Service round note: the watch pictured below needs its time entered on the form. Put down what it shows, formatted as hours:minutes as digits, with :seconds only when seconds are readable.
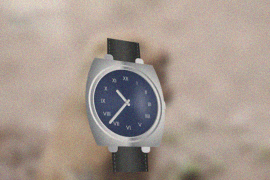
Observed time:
10:37
